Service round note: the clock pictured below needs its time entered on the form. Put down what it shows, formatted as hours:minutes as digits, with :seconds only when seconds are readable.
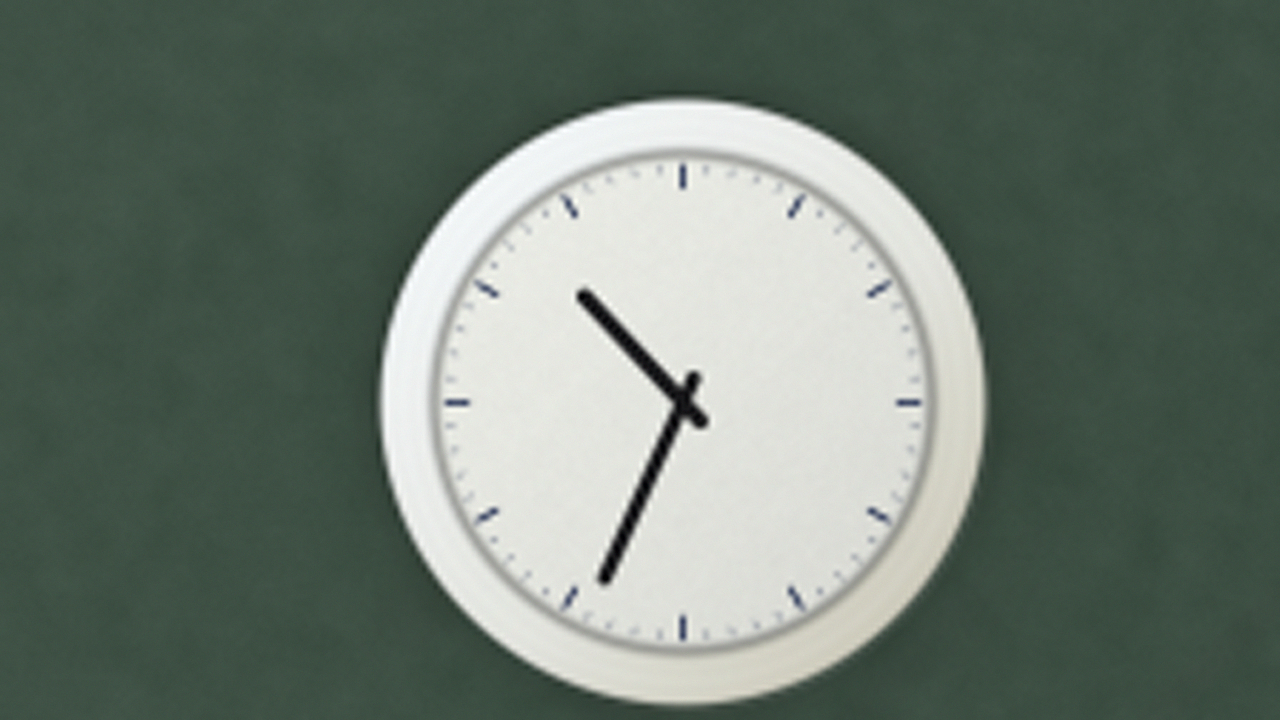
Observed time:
10:34
